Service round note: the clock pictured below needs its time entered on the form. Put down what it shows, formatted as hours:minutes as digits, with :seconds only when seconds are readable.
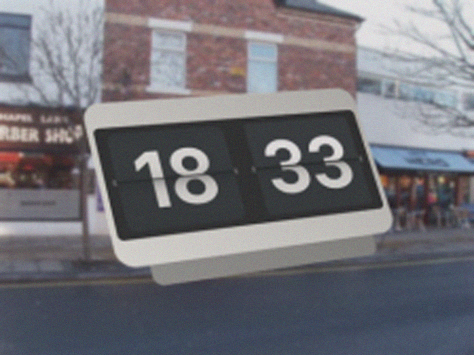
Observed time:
18:33
